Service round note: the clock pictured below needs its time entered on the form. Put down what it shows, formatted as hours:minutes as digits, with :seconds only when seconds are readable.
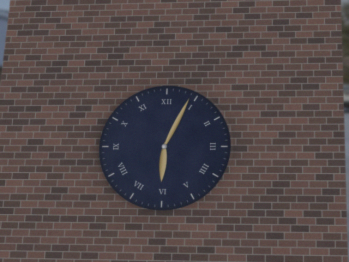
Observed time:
6:04
